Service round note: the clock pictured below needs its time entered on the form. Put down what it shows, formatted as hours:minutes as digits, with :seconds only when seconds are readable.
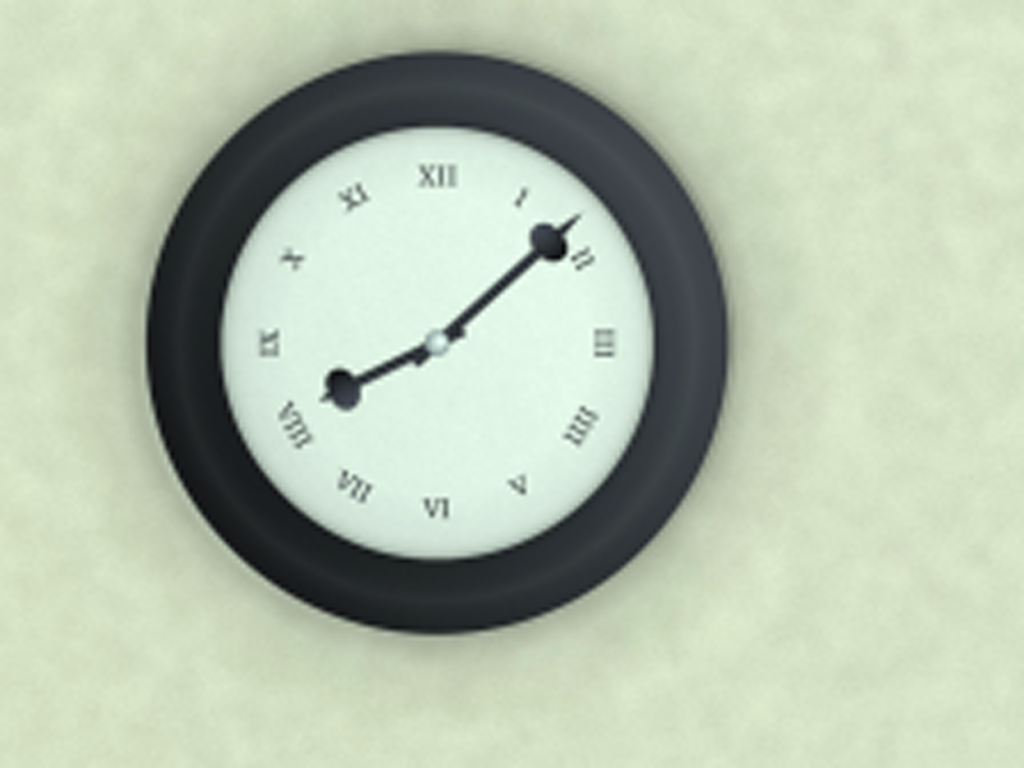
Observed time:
8:08
